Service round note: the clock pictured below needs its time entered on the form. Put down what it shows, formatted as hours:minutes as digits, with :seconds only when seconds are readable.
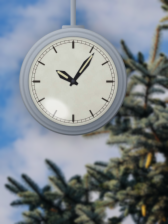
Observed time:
10:06
